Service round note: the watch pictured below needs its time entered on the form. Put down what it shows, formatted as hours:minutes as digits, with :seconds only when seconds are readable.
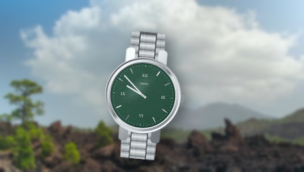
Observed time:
9:52
